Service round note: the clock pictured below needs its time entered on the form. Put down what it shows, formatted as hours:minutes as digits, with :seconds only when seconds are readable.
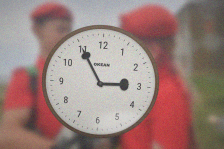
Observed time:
2:55
